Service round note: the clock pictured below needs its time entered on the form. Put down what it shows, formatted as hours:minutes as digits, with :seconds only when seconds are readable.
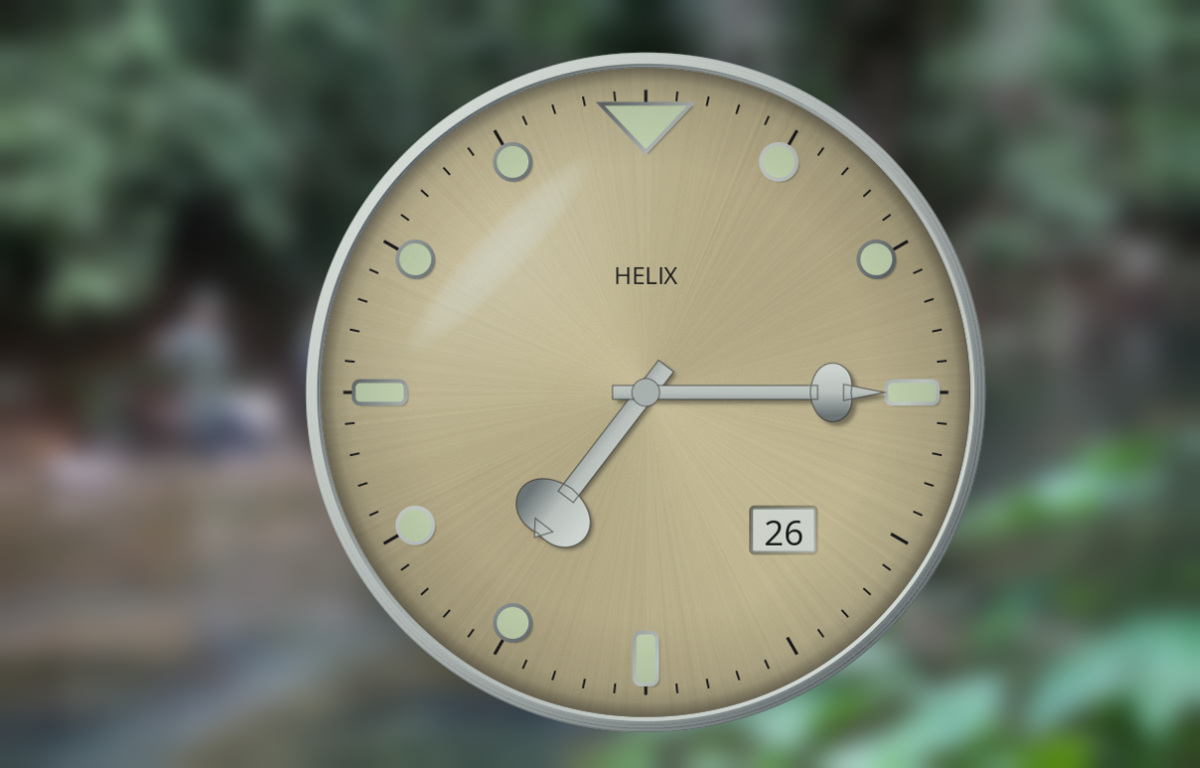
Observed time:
7:15
